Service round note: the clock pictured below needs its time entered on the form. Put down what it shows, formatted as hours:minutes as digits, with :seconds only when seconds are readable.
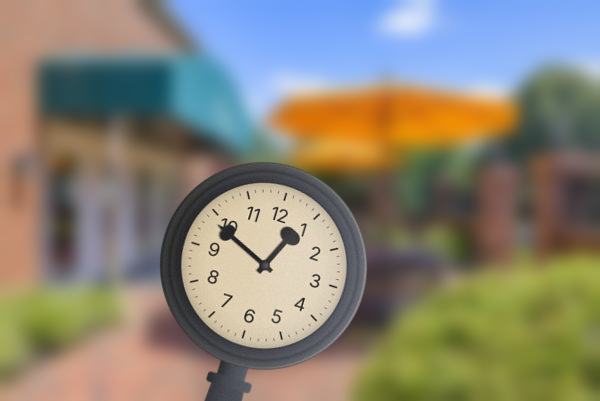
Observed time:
12:49
